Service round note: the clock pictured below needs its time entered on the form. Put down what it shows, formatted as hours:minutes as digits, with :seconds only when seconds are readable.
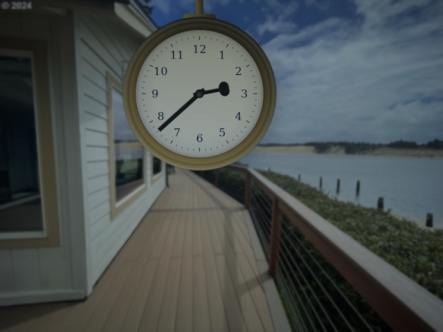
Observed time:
2:38
